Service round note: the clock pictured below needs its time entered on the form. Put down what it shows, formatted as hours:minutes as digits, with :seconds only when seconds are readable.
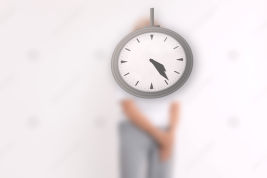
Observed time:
4:24
